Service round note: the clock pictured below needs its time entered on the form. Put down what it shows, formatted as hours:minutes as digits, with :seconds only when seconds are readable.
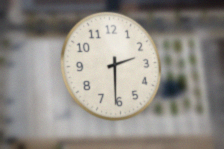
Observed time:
2:31
